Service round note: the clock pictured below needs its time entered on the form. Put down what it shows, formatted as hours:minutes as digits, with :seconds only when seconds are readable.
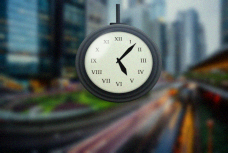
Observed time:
5:07
